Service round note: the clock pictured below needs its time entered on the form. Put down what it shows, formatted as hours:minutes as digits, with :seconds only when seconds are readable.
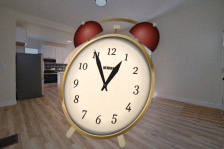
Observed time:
12:55
